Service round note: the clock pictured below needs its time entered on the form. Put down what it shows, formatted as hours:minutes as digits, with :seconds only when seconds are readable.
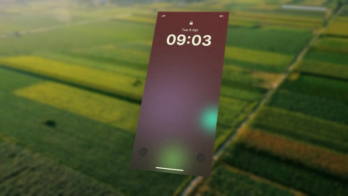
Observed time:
9:03
